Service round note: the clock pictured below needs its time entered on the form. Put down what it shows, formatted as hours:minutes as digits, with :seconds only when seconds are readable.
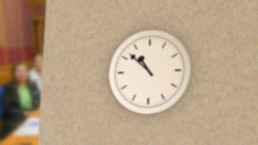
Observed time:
10:52
